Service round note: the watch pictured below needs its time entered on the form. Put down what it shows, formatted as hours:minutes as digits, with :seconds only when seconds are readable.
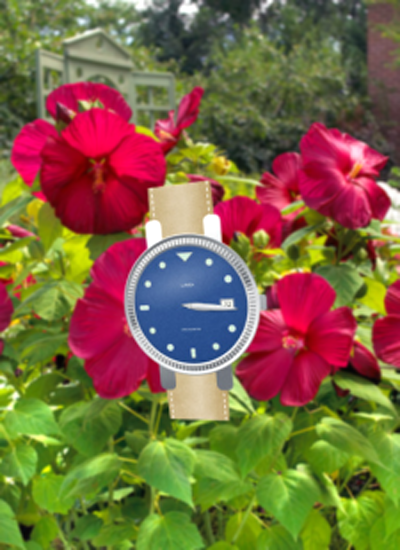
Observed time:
3:16
